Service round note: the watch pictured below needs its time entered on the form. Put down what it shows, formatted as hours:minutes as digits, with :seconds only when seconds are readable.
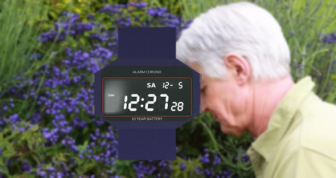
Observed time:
12:27:28
